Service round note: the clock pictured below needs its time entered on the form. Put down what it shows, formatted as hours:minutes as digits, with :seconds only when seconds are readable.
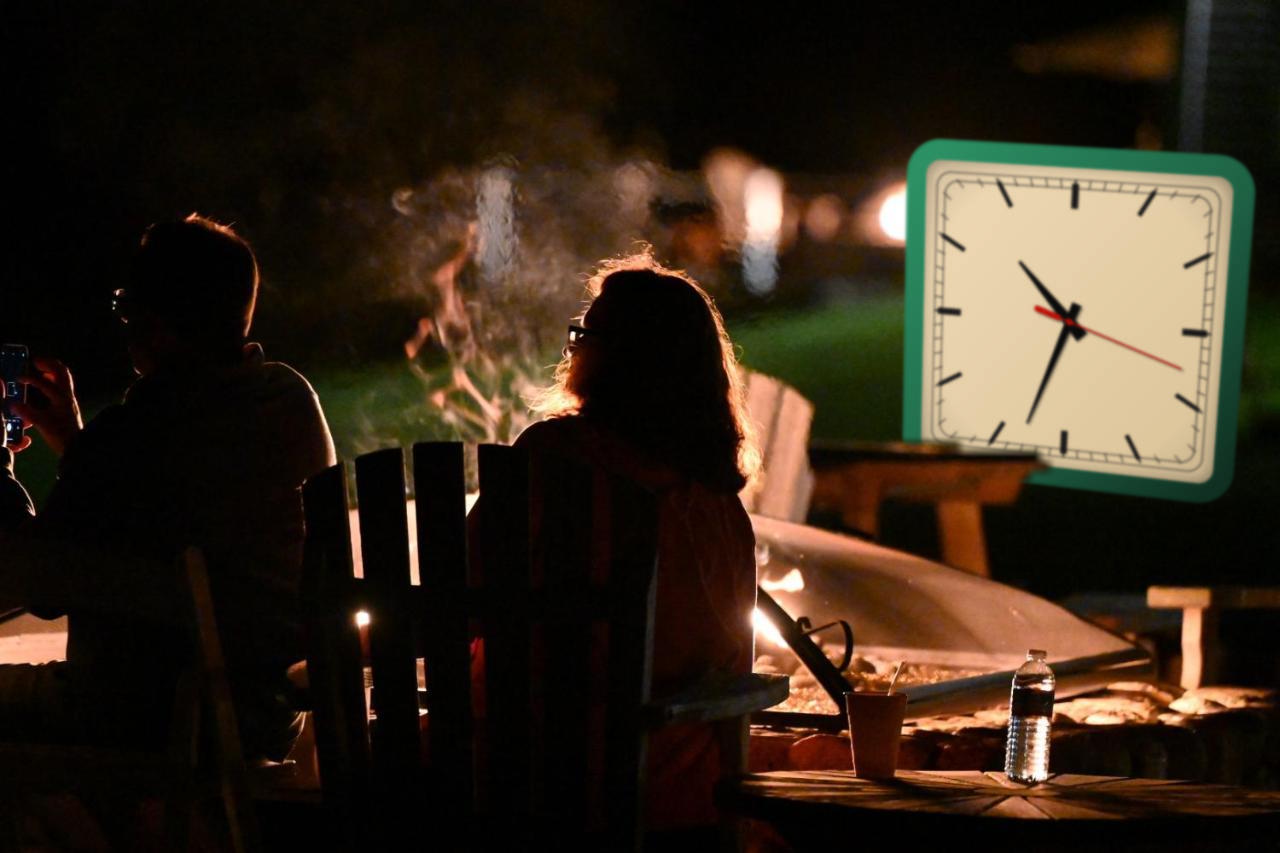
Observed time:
10:33:18
